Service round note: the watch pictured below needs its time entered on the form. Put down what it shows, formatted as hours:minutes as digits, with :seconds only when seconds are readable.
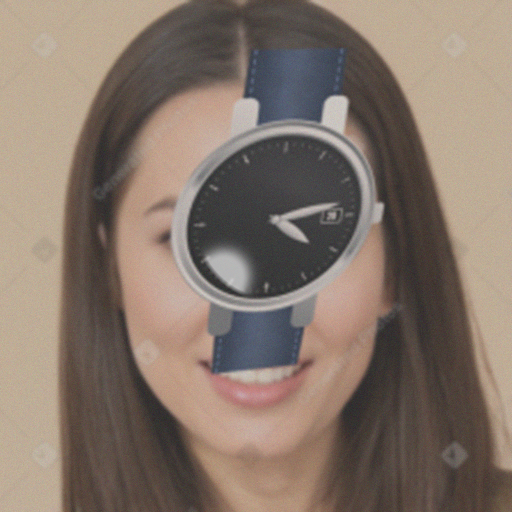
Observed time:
4:13
